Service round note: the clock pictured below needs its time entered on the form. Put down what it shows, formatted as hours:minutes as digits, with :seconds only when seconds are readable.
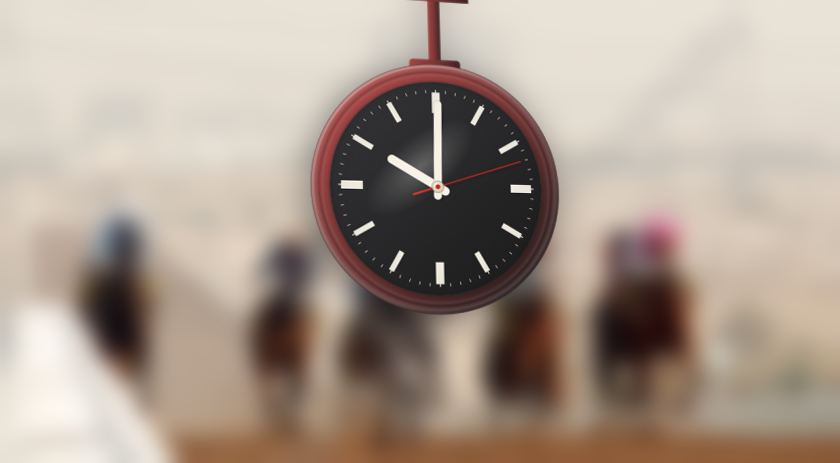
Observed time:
10:00:12
